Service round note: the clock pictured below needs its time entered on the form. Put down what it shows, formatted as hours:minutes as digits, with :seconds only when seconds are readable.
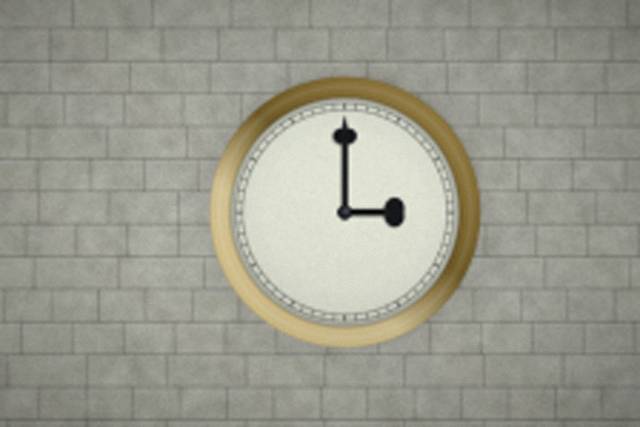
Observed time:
3:00
